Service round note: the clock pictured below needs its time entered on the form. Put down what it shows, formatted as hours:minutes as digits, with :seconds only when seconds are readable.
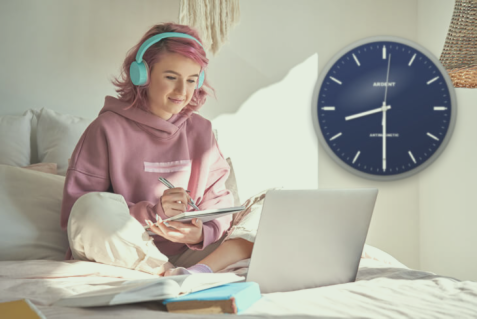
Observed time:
8:30:01
